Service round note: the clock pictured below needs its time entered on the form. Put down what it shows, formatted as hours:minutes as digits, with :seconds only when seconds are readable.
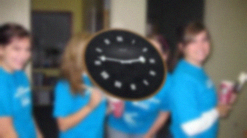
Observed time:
2:47
